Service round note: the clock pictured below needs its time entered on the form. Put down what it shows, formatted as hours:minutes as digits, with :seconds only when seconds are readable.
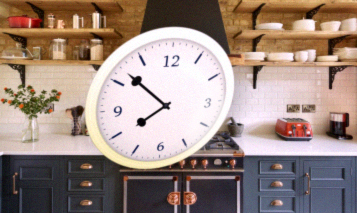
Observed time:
7:52
